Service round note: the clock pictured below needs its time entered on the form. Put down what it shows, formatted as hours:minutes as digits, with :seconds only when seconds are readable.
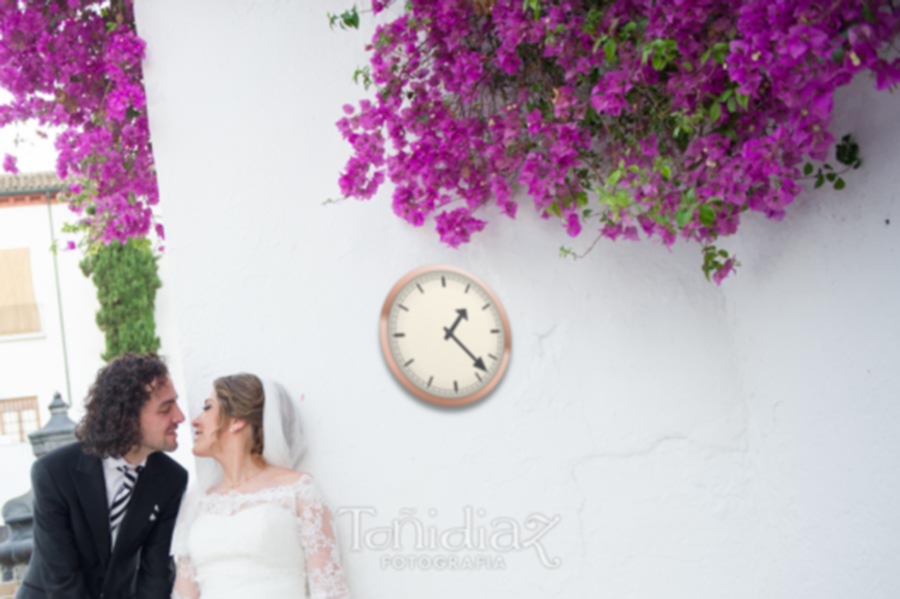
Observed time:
1:23
